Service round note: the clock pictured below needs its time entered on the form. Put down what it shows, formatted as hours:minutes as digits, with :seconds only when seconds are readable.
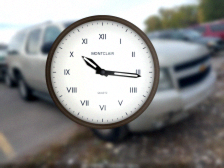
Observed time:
10:16
